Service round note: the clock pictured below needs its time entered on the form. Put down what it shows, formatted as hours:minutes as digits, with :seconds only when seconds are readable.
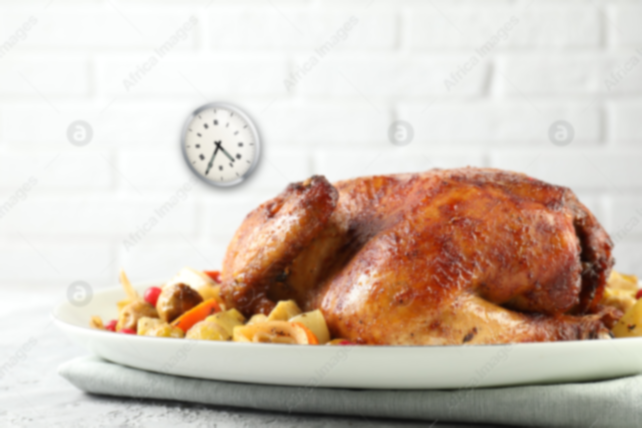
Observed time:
4:35
